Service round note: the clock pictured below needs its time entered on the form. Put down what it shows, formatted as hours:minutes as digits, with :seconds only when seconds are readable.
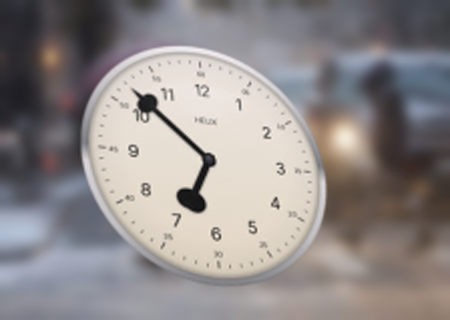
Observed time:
6:52
